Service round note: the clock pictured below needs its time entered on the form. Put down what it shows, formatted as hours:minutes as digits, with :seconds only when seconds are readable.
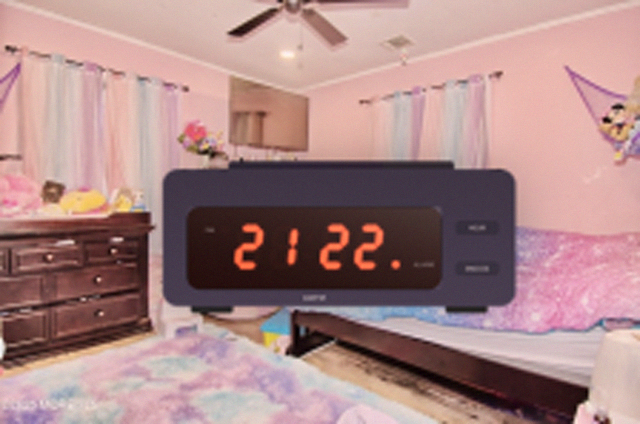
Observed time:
21:22
